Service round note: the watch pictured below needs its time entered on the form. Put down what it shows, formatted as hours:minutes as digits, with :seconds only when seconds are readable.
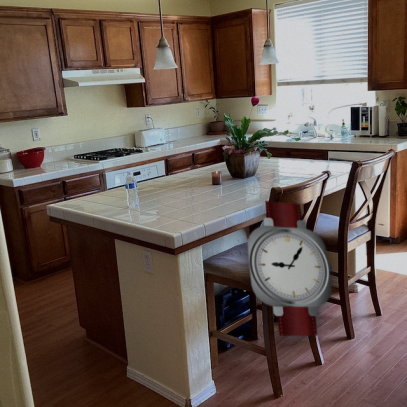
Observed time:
9:06
